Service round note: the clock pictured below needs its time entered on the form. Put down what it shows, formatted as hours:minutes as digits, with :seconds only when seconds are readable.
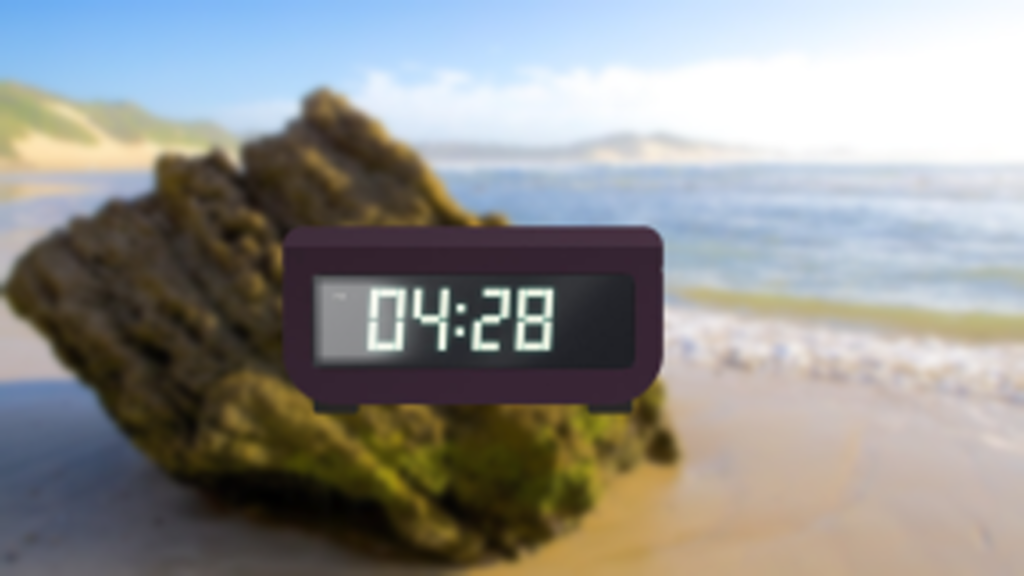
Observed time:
4:28
